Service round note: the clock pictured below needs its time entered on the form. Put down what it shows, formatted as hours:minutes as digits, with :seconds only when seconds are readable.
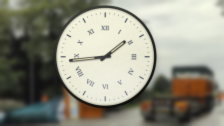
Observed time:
1:44
